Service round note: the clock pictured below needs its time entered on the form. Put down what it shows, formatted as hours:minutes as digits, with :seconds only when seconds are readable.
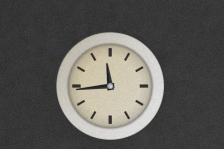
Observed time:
11:44
